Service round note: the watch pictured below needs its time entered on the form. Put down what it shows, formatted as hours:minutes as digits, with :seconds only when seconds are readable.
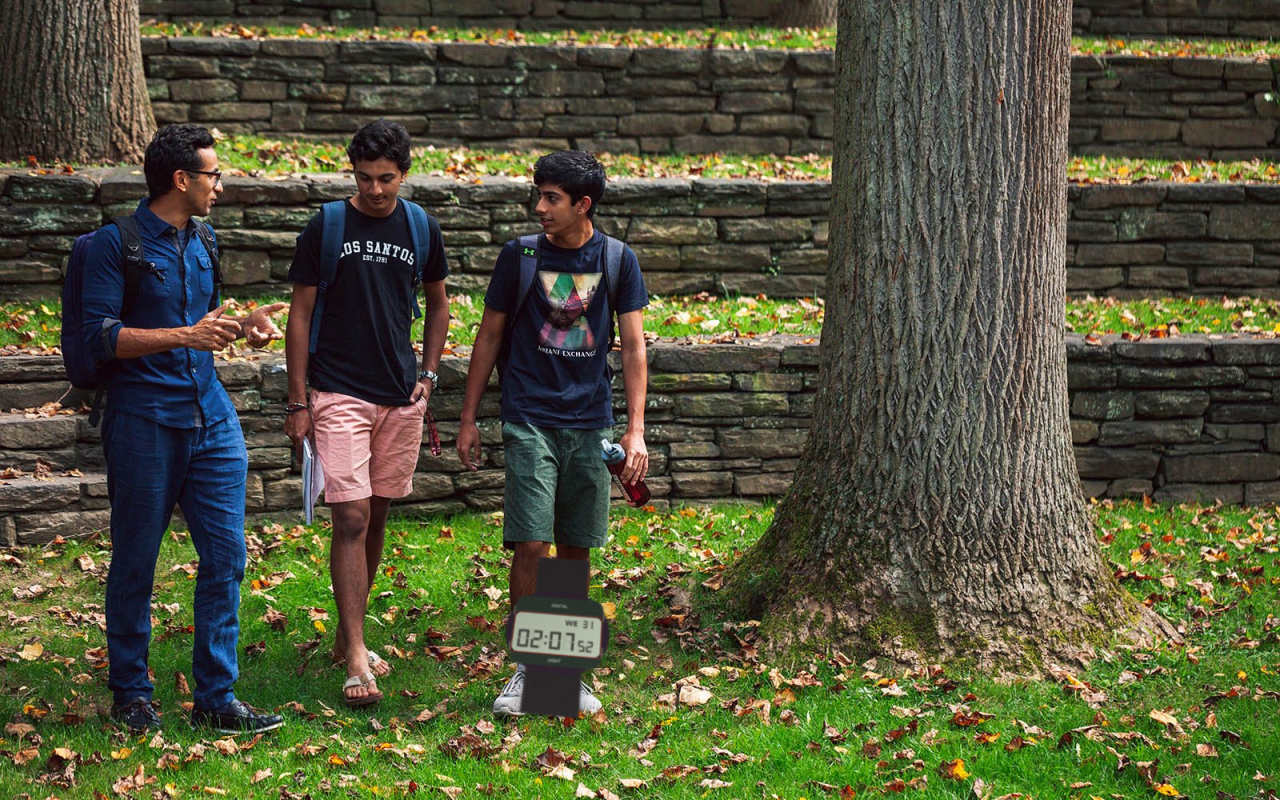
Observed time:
2:07:52
